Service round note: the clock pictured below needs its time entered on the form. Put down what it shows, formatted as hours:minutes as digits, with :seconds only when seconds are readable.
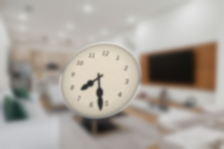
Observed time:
7:27
